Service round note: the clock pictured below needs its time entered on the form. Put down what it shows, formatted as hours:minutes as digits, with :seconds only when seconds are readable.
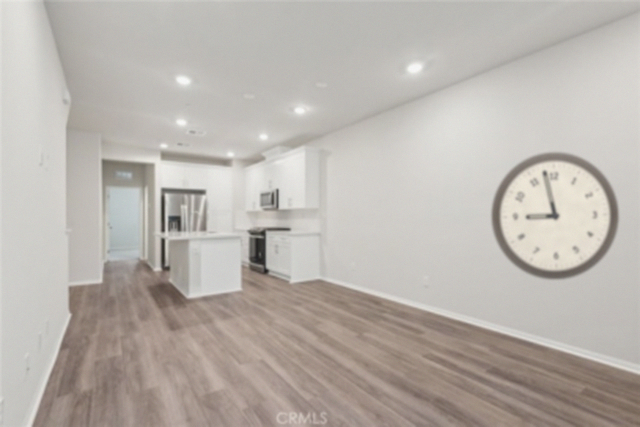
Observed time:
8:58
